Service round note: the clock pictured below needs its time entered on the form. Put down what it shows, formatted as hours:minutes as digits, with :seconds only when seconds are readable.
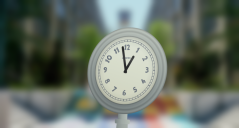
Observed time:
12:58
